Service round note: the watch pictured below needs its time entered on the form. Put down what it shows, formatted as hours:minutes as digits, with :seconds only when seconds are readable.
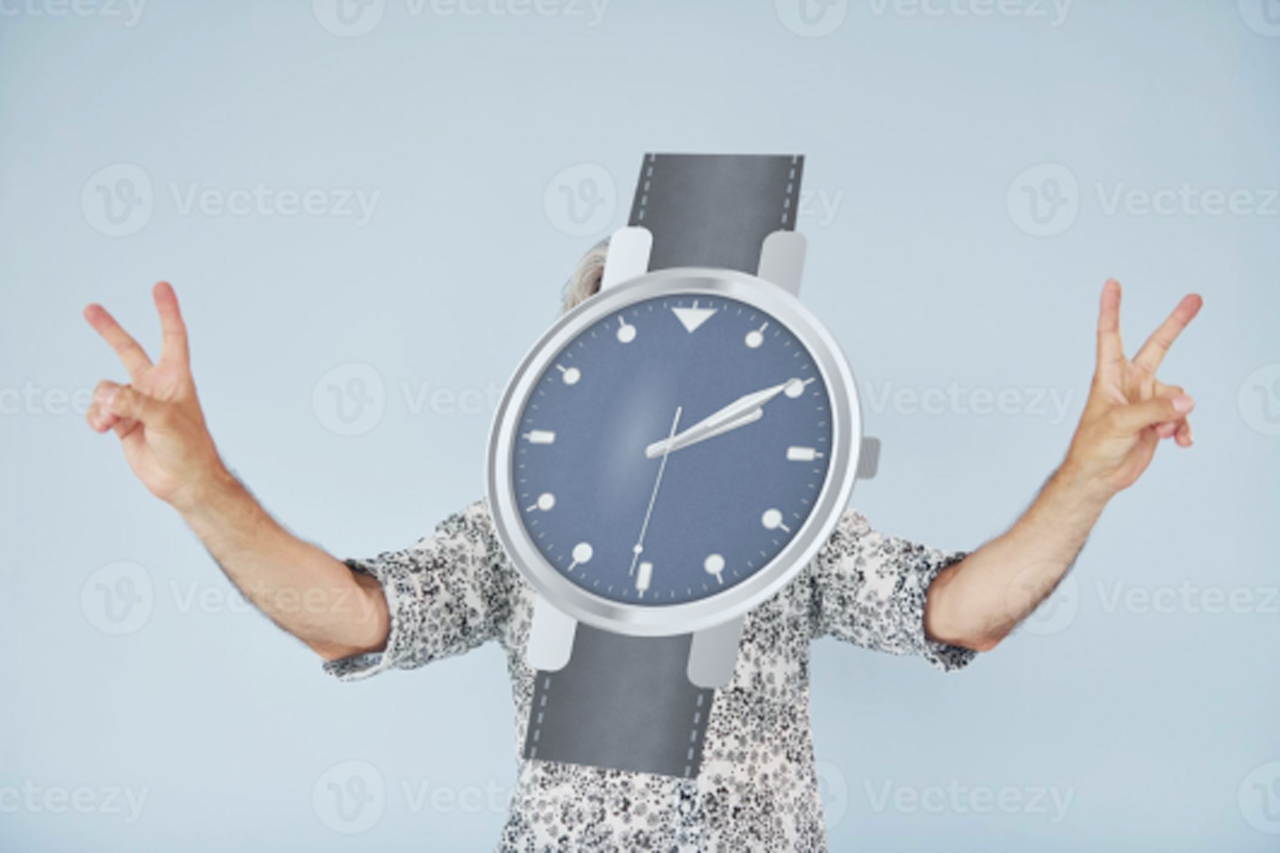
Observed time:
2:09:31
